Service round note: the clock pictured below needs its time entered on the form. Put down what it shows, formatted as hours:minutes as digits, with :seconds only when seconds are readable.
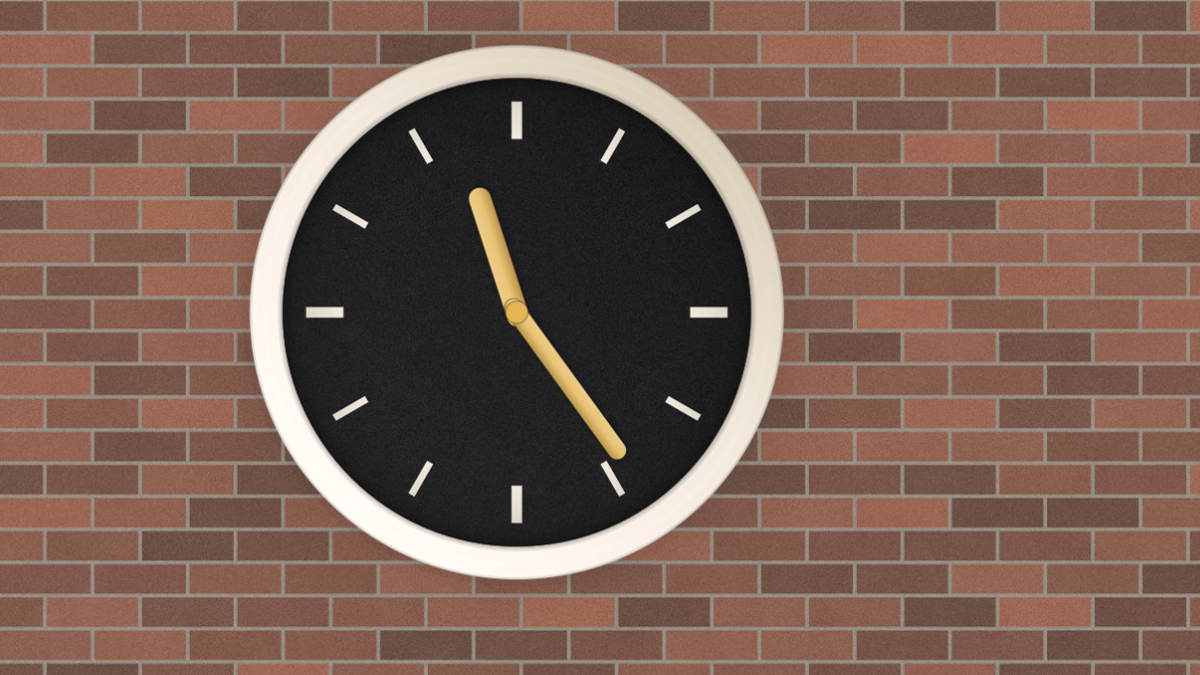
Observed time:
11:24
